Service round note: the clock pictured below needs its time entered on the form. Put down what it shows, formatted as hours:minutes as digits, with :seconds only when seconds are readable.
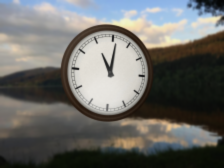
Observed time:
11:01
